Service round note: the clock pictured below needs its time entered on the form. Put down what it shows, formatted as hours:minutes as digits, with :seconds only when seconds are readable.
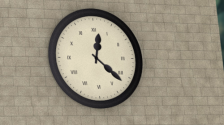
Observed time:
12:22
